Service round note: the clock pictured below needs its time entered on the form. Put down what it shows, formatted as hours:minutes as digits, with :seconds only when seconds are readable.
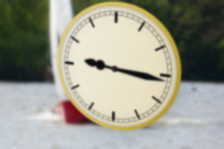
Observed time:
9:16
